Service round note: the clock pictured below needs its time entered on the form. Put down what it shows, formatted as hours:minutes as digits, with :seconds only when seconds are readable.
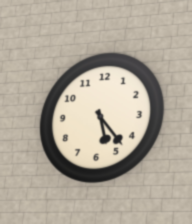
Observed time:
5:23
